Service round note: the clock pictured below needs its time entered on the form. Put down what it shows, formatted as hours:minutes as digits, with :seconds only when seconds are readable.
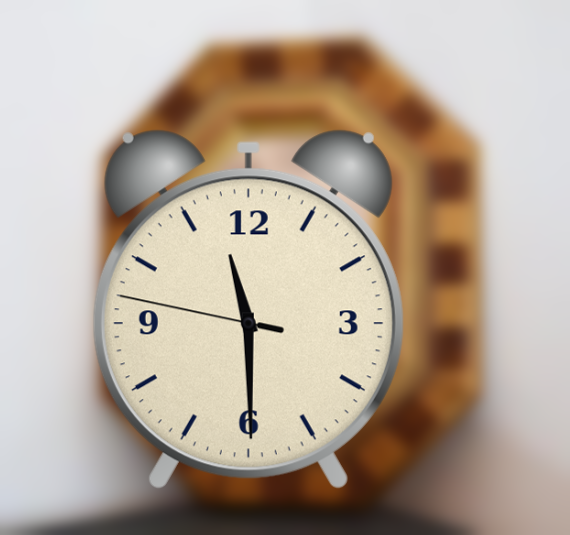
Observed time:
11:29:47
